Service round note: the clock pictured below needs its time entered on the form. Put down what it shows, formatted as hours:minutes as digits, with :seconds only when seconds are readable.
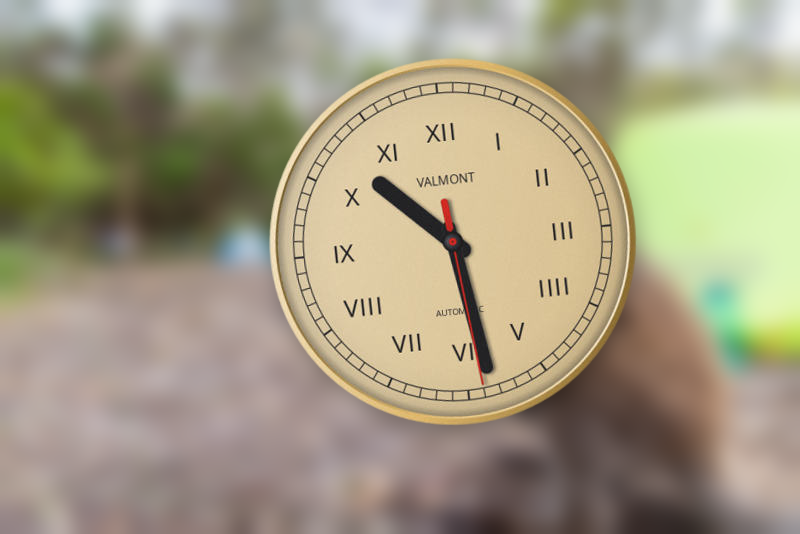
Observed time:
10:28:29
